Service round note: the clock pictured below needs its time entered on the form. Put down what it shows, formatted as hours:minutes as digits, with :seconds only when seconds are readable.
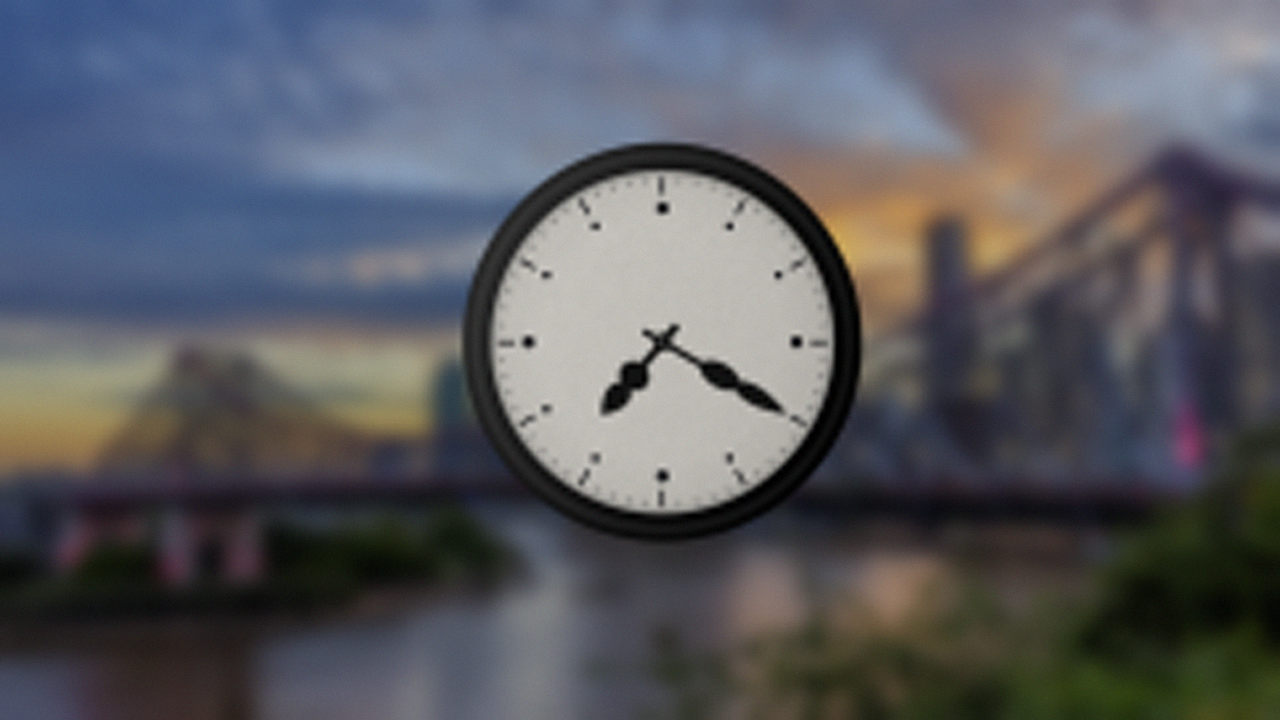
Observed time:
7:20
